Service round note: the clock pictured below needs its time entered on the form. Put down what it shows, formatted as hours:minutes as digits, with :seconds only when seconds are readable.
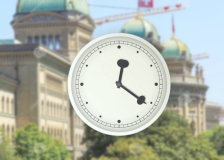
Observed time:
12:21
